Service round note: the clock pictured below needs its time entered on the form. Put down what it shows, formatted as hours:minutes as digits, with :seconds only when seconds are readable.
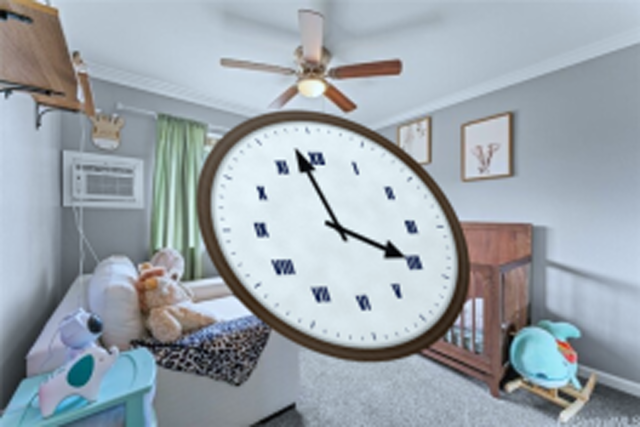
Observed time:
3:58
